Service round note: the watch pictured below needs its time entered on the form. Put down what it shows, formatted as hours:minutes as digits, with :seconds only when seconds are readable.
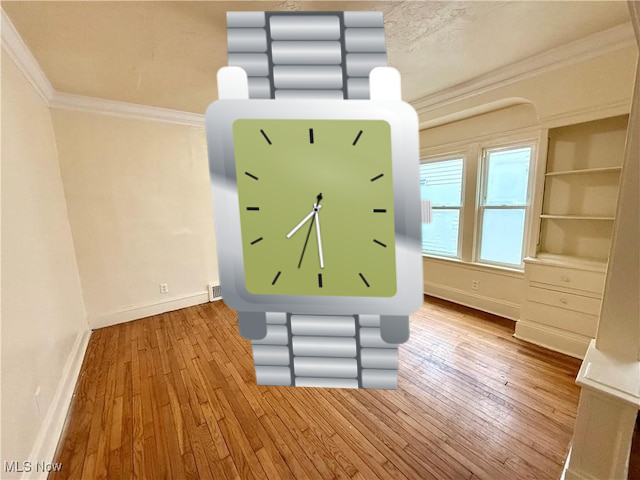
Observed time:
7:29:33
